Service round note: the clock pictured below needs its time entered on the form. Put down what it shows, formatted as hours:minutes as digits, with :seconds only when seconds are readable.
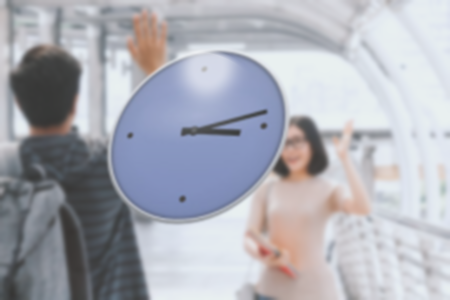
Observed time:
3:13
